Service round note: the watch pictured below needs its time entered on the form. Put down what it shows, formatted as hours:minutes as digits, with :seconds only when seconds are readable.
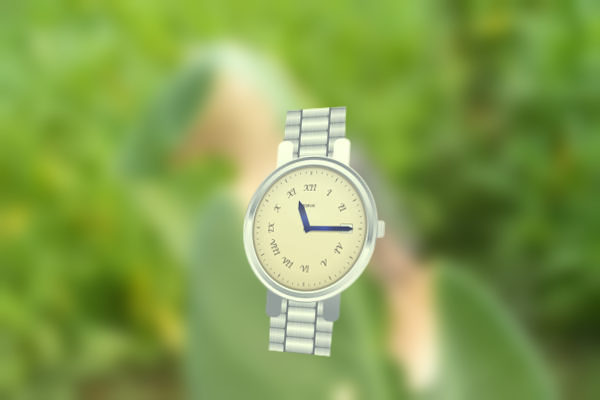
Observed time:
11:15
